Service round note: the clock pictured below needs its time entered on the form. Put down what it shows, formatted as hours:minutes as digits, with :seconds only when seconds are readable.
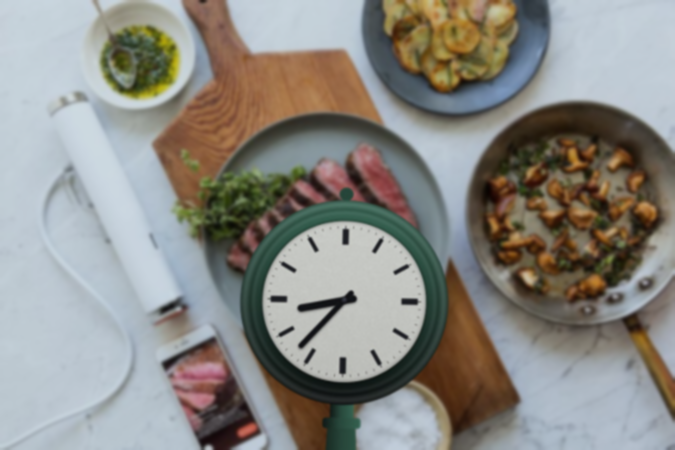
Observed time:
8:37
